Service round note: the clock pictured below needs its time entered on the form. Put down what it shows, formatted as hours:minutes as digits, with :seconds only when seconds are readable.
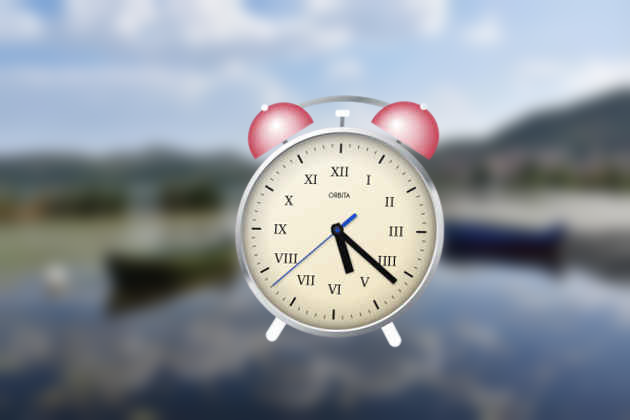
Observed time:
5:21:38
